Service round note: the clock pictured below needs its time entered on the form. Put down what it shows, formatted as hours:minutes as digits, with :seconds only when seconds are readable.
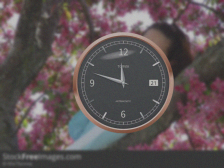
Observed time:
11:48
